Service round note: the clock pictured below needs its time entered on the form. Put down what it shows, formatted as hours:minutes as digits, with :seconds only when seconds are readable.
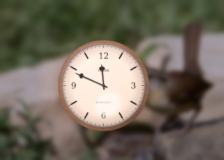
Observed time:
11:49
